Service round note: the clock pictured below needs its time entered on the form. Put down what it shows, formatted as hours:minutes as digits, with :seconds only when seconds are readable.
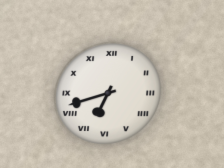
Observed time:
6:42
